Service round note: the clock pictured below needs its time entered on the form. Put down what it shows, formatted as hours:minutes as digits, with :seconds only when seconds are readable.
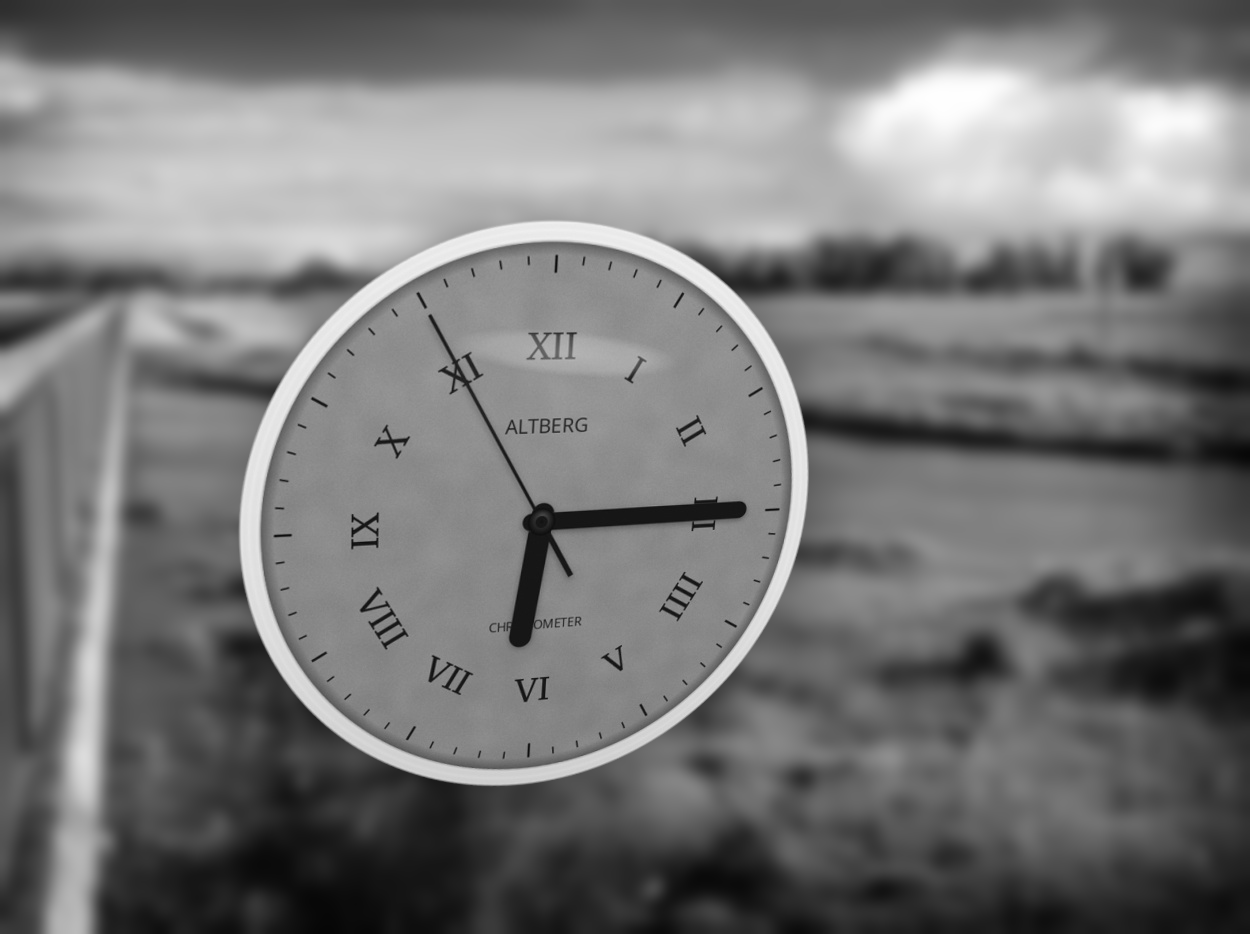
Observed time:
6:14:55
